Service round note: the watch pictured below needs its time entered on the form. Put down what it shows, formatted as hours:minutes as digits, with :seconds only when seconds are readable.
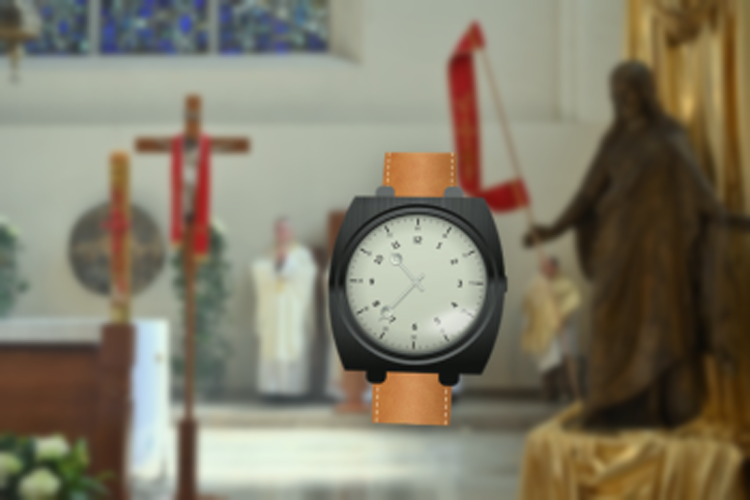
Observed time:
10:37
